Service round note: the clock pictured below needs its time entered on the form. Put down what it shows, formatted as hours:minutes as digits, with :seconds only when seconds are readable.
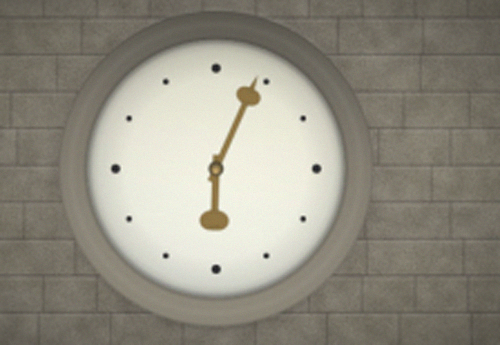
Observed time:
6:04
